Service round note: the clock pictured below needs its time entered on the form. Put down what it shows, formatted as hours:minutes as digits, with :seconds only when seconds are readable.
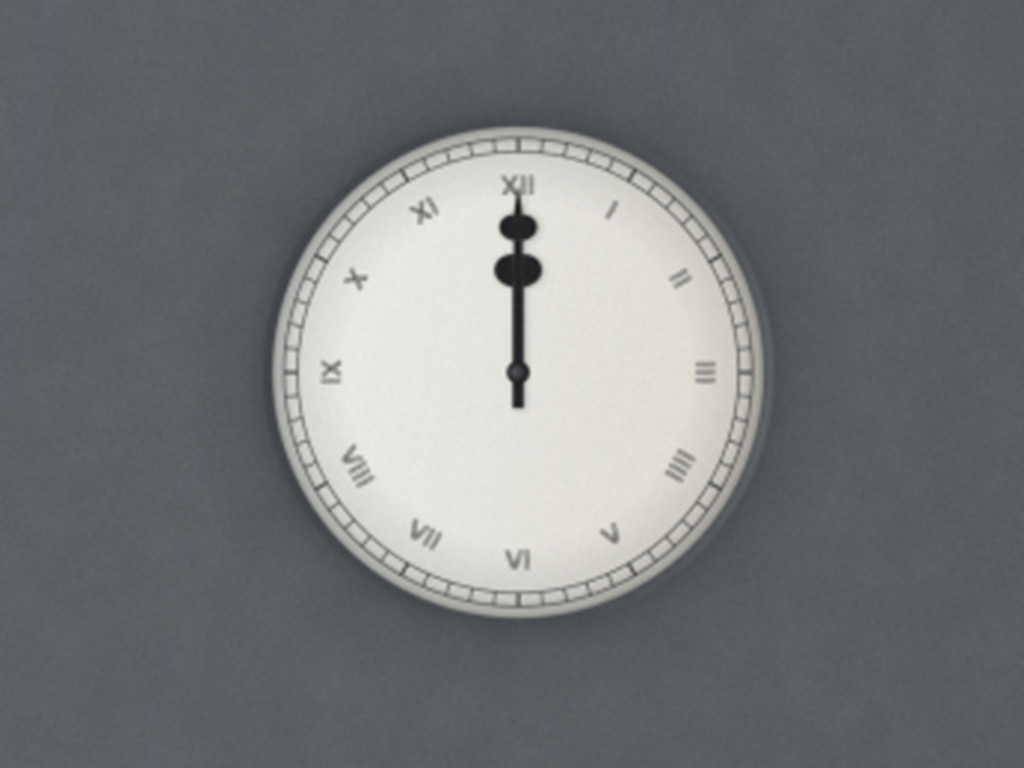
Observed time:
12:00
